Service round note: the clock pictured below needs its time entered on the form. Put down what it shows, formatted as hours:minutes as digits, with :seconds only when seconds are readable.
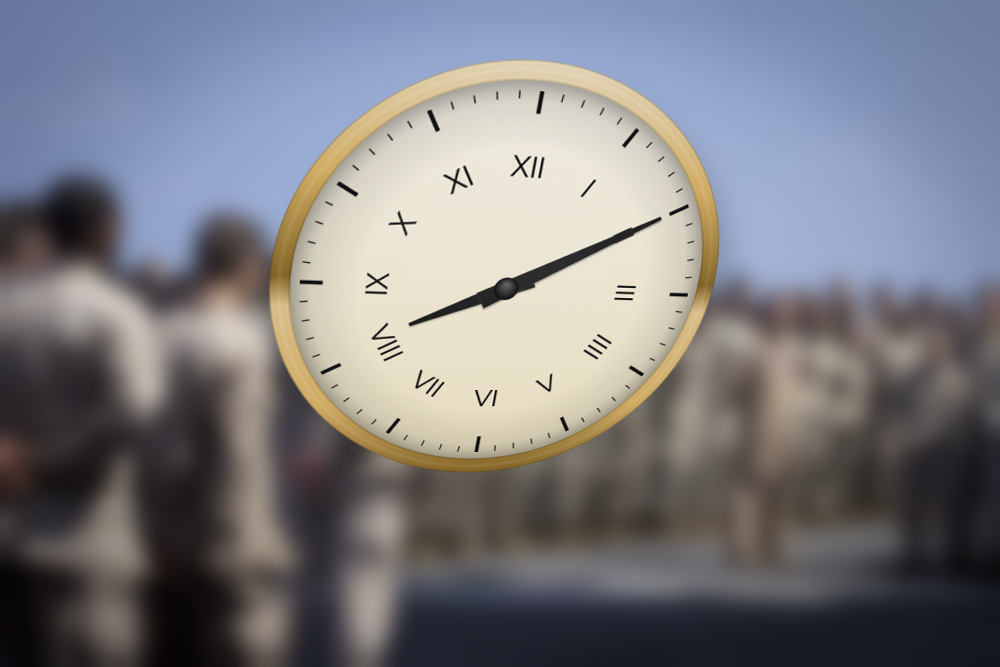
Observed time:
8:10
